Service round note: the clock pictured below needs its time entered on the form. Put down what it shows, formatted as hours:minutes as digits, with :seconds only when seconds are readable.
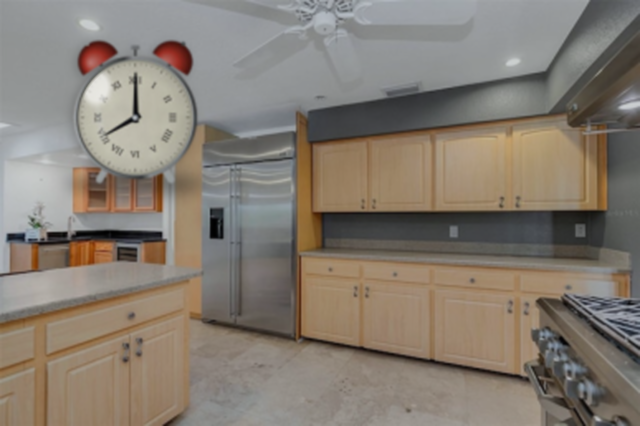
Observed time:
8:00
